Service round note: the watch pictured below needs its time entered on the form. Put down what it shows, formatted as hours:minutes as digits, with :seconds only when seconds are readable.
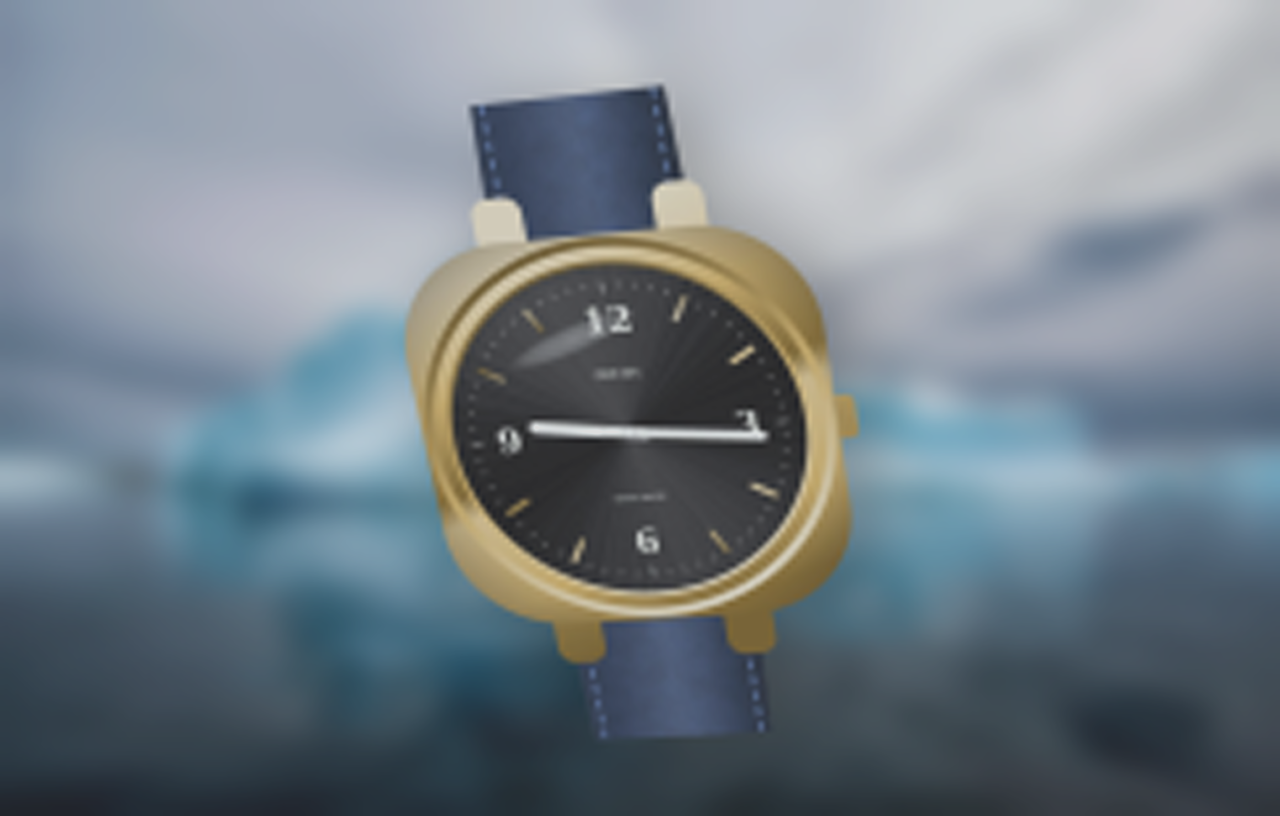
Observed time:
9:16
